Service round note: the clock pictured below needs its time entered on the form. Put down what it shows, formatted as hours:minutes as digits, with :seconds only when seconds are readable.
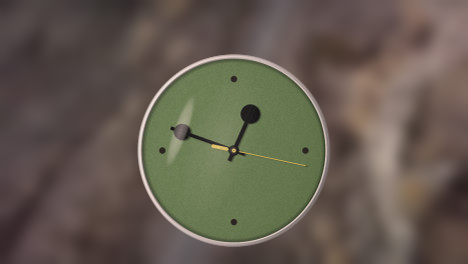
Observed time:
12:48:17
